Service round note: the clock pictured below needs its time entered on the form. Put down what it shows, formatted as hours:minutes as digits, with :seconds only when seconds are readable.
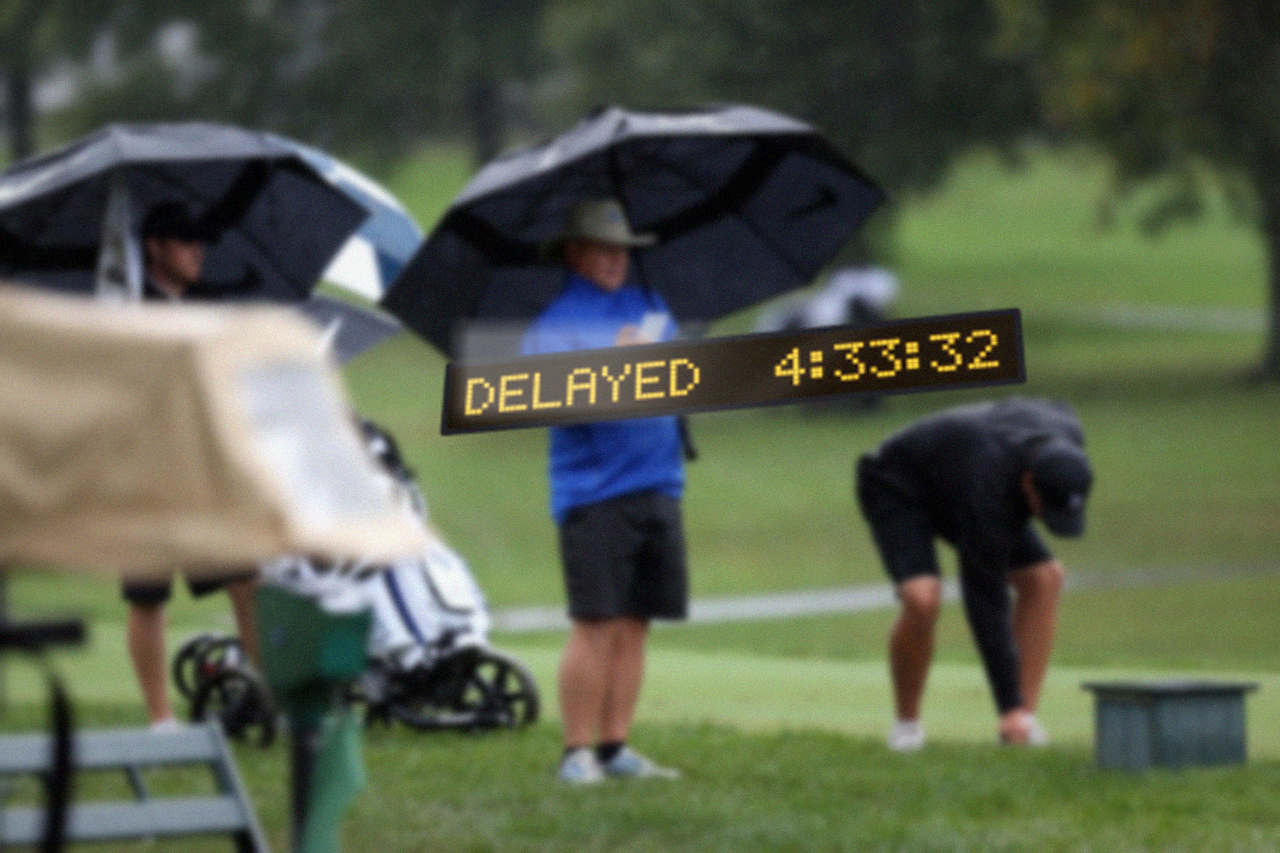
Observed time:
4:33:32
